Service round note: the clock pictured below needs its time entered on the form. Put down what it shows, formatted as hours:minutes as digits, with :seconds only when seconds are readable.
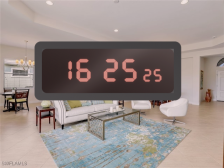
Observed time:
16:25:25
